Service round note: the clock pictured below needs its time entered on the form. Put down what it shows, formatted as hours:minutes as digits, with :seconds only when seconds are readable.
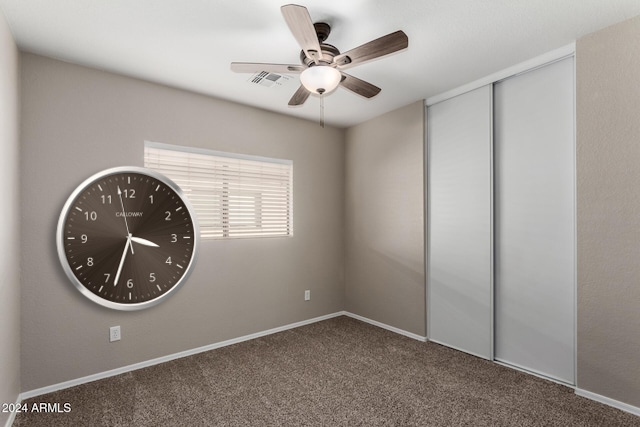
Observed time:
3:32:58
